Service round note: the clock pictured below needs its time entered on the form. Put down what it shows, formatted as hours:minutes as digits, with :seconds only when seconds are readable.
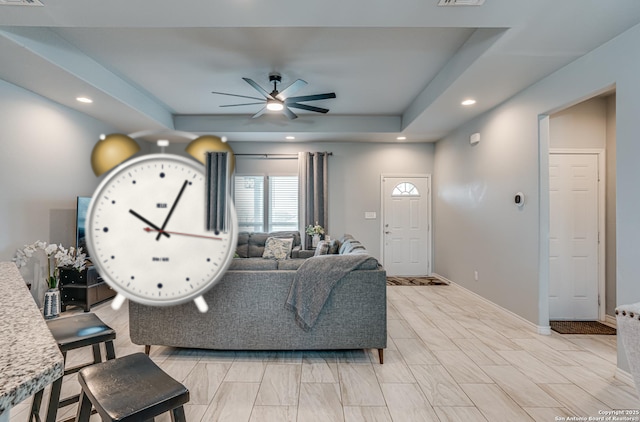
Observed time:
10:04:16
